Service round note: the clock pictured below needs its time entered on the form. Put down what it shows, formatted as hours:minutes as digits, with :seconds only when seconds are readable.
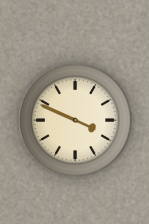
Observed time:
3:49
